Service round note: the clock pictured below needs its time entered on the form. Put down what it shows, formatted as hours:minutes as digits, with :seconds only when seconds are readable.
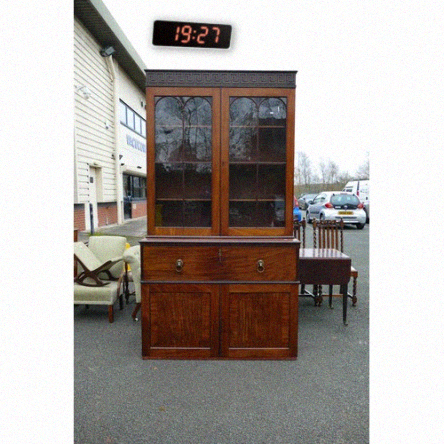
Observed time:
19:27
